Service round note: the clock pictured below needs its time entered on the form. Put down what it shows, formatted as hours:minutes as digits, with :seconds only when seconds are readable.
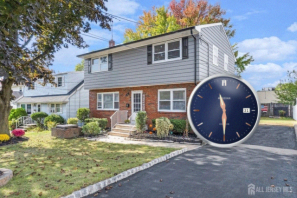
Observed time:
11:30
